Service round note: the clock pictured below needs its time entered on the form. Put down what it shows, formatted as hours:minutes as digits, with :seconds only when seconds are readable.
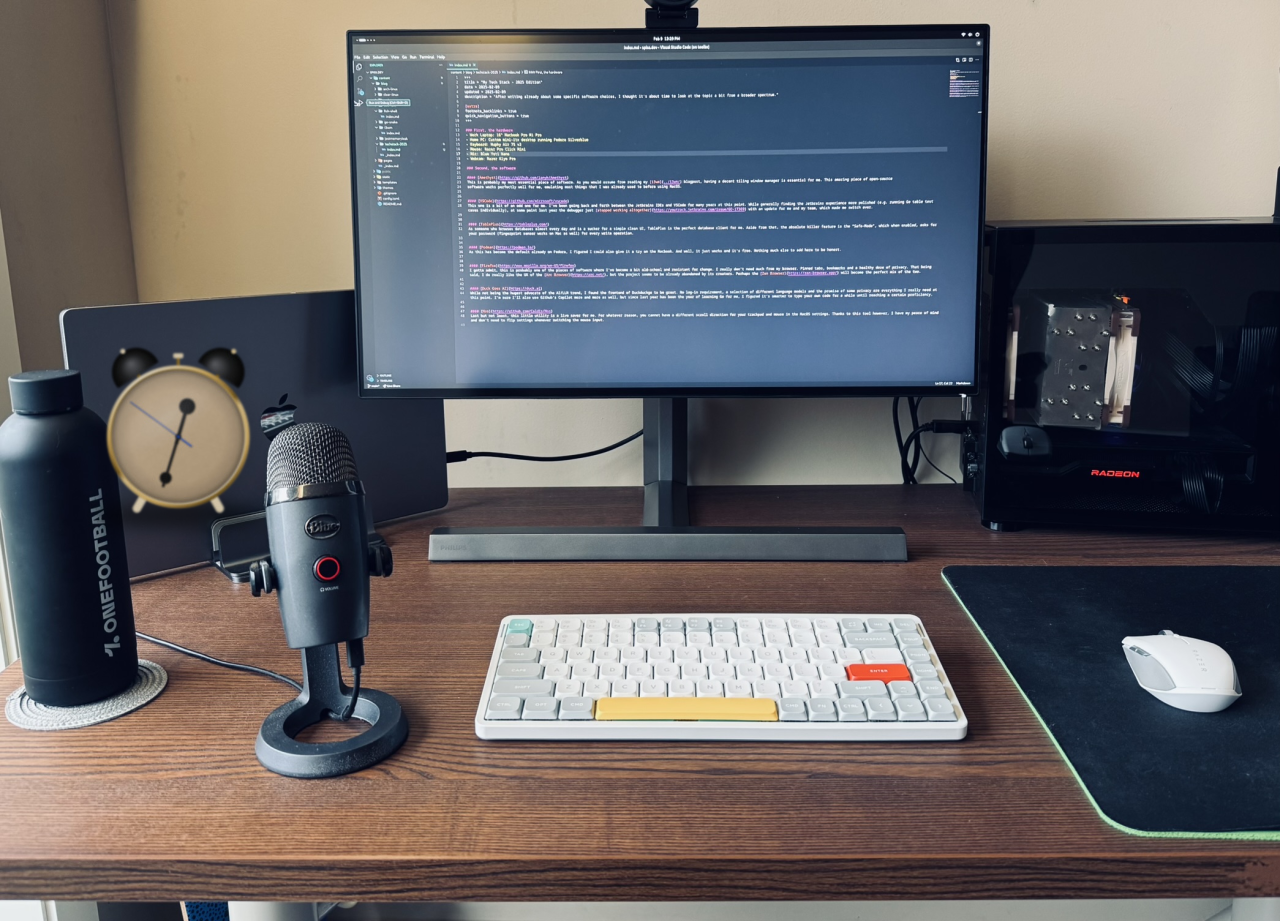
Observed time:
12:32:51
